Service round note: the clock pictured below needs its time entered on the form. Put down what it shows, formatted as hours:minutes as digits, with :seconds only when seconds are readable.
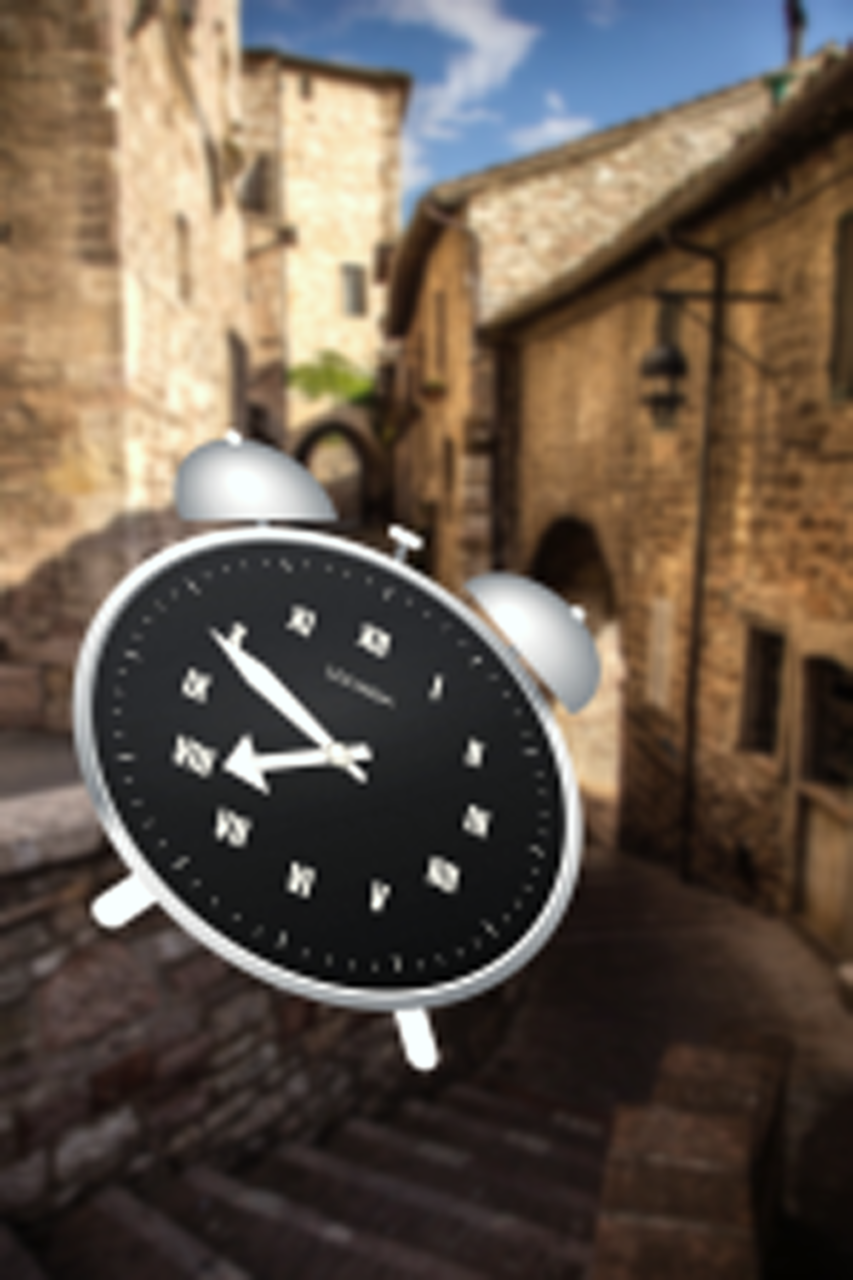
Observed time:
7:49
